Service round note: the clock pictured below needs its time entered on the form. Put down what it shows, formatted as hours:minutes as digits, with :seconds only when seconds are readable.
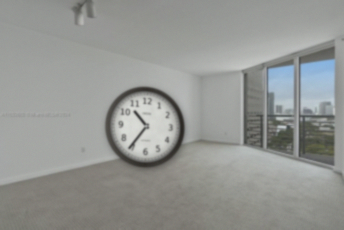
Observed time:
10:36
